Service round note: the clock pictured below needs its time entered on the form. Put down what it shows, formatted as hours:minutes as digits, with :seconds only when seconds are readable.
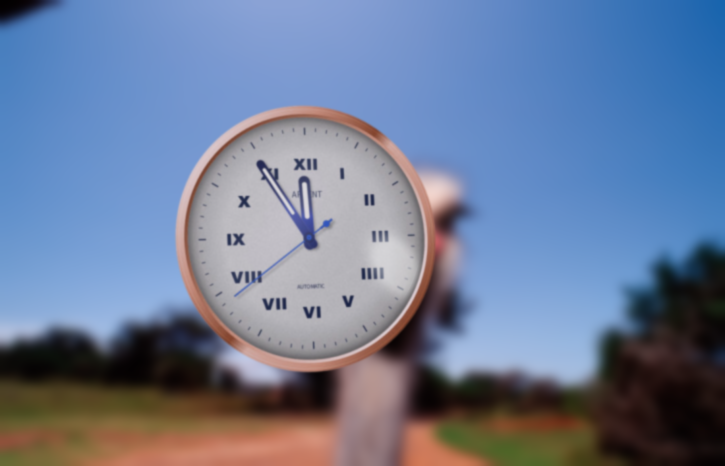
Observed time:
11:54:39
